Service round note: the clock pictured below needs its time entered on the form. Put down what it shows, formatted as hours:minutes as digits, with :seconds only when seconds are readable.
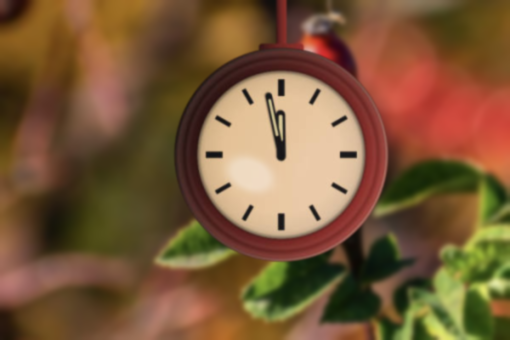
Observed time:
11:58
